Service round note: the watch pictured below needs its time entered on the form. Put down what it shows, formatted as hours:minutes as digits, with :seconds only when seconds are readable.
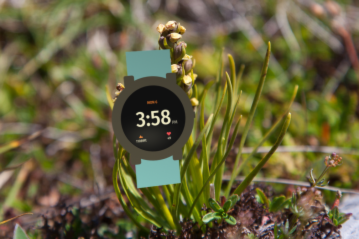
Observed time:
3:58
